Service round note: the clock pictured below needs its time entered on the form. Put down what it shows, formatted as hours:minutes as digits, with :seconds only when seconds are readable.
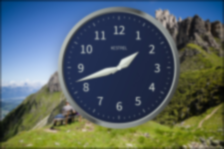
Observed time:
1:42
